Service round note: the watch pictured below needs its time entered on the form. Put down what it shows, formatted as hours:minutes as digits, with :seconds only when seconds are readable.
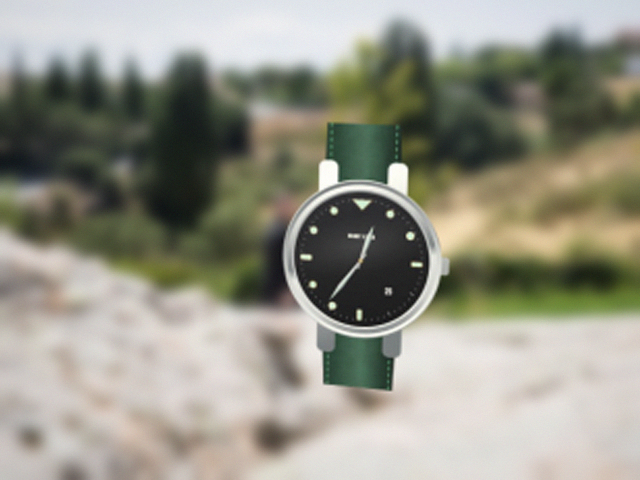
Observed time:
12:36
